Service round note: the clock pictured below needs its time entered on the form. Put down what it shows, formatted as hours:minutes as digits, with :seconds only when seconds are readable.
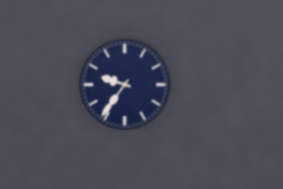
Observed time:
9:36
